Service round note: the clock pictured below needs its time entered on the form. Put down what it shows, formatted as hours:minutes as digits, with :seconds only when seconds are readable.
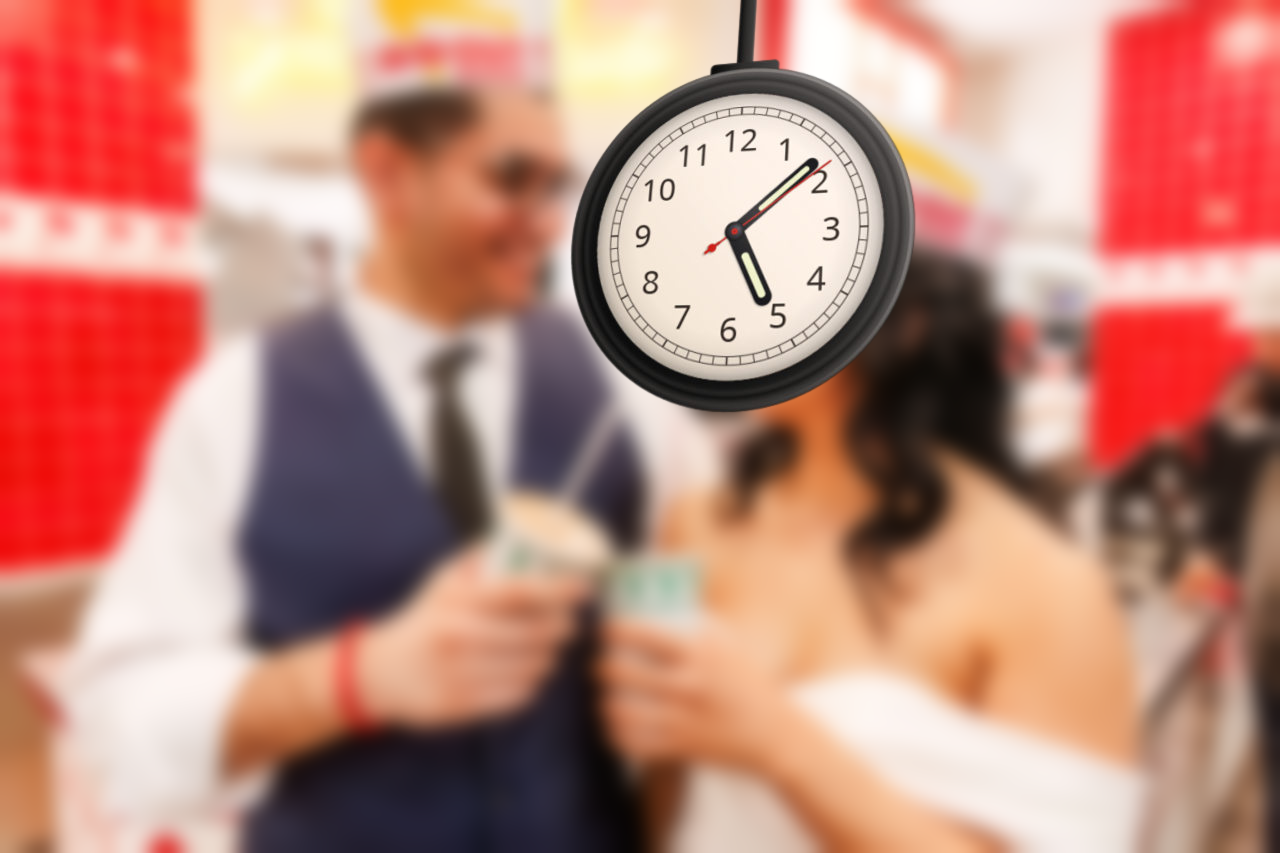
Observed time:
5:08:09
